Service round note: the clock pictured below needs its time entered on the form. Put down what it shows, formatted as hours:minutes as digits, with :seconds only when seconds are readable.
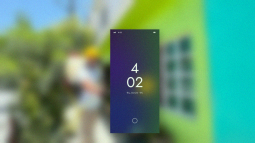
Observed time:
4:02
